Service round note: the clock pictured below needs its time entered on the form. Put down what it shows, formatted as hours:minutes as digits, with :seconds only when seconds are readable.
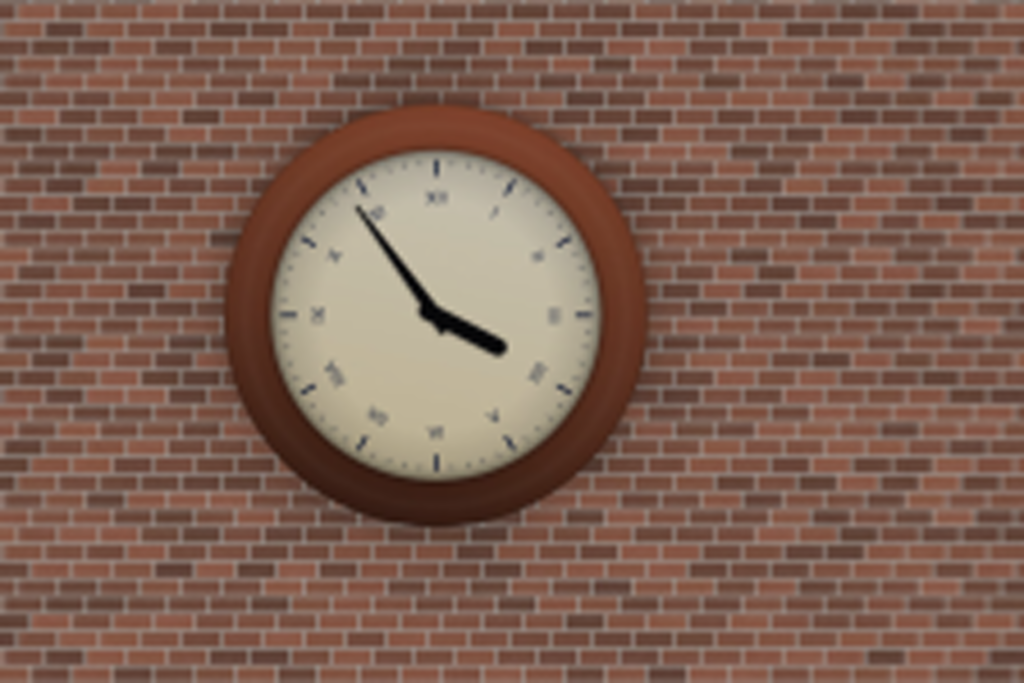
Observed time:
3:54
